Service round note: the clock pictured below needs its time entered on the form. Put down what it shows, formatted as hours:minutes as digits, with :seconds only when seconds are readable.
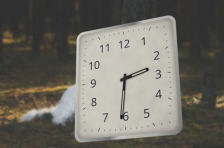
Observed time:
2:31
